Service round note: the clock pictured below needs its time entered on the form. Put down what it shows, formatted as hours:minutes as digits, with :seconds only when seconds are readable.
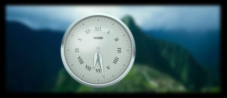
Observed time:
6:28
